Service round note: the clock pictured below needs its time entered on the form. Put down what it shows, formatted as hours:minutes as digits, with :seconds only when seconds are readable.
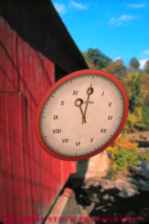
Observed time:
11:00
